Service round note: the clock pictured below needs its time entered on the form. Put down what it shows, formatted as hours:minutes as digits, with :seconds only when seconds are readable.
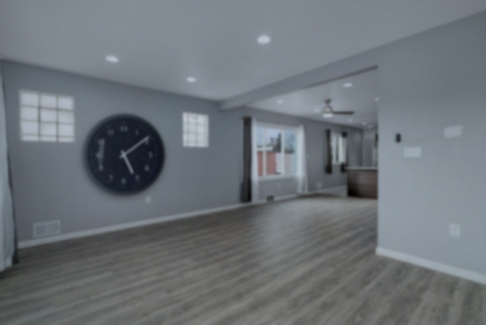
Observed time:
5:09
